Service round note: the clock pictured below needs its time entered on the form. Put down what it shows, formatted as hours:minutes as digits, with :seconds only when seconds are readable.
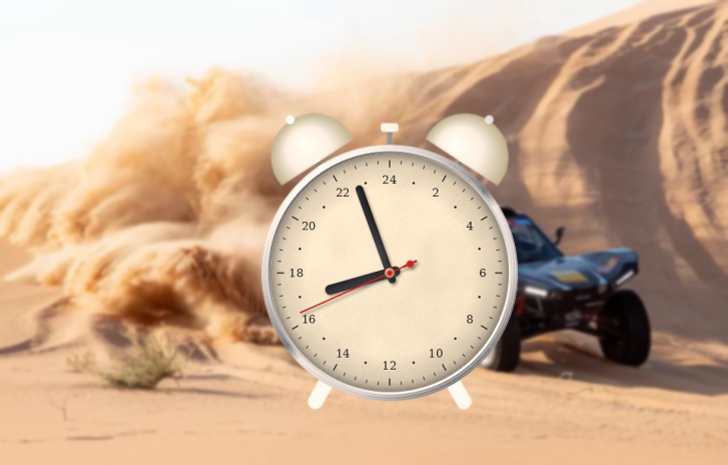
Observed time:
16:56:41
